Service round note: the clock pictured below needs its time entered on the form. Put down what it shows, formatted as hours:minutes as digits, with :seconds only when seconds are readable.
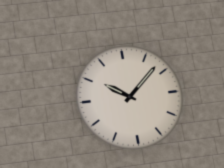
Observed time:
10:08
